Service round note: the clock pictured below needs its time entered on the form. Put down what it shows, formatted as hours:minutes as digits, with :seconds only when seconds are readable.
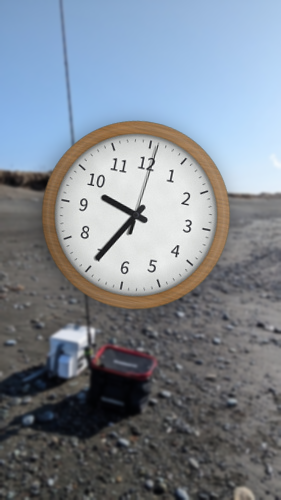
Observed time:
9:35:01
